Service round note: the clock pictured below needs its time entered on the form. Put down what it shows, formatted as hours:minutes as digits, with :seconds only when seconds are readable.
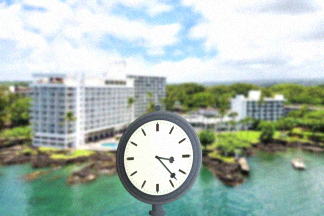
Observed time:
3:23
